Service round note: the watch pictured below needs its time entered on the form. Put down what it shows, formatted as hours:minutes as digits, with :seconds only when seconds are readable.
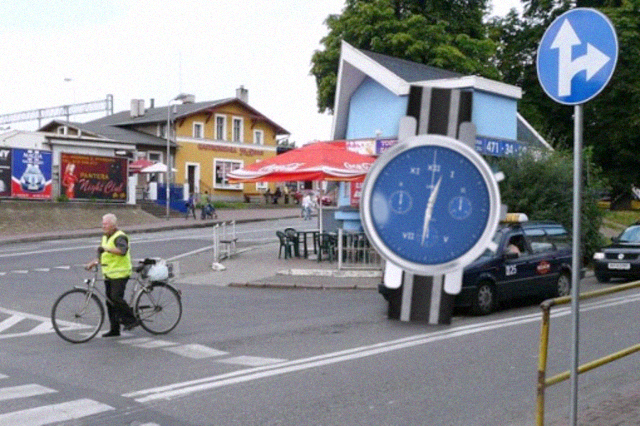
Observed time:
12:31
